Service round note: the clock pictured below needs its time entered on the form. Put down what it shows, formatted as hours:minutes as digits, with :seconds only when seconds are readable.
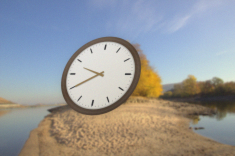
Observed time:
9:40
